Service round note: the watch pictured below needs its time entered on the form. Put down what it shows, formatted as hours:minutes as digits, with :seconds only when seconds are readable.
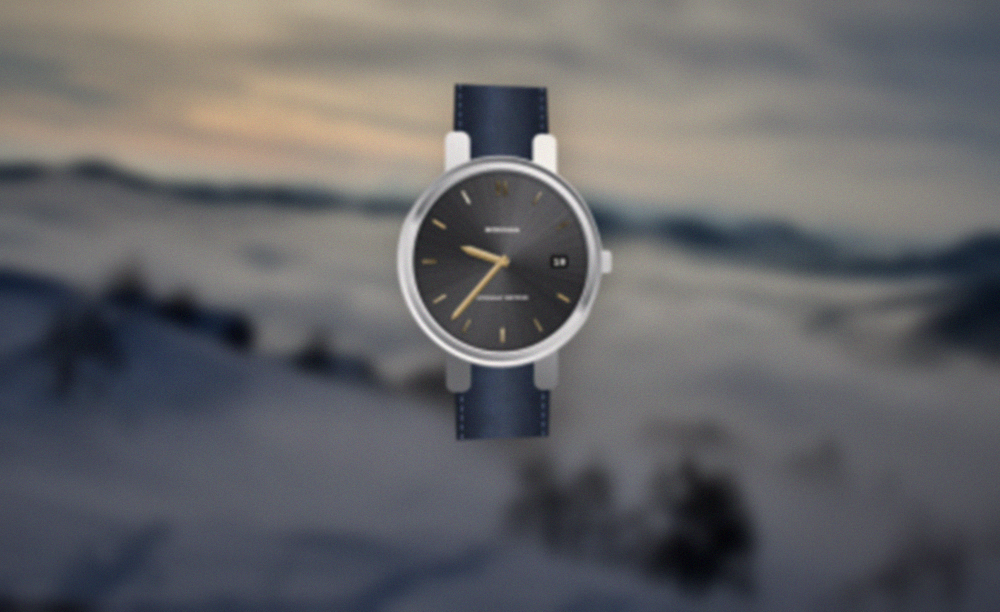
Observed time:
9:37
